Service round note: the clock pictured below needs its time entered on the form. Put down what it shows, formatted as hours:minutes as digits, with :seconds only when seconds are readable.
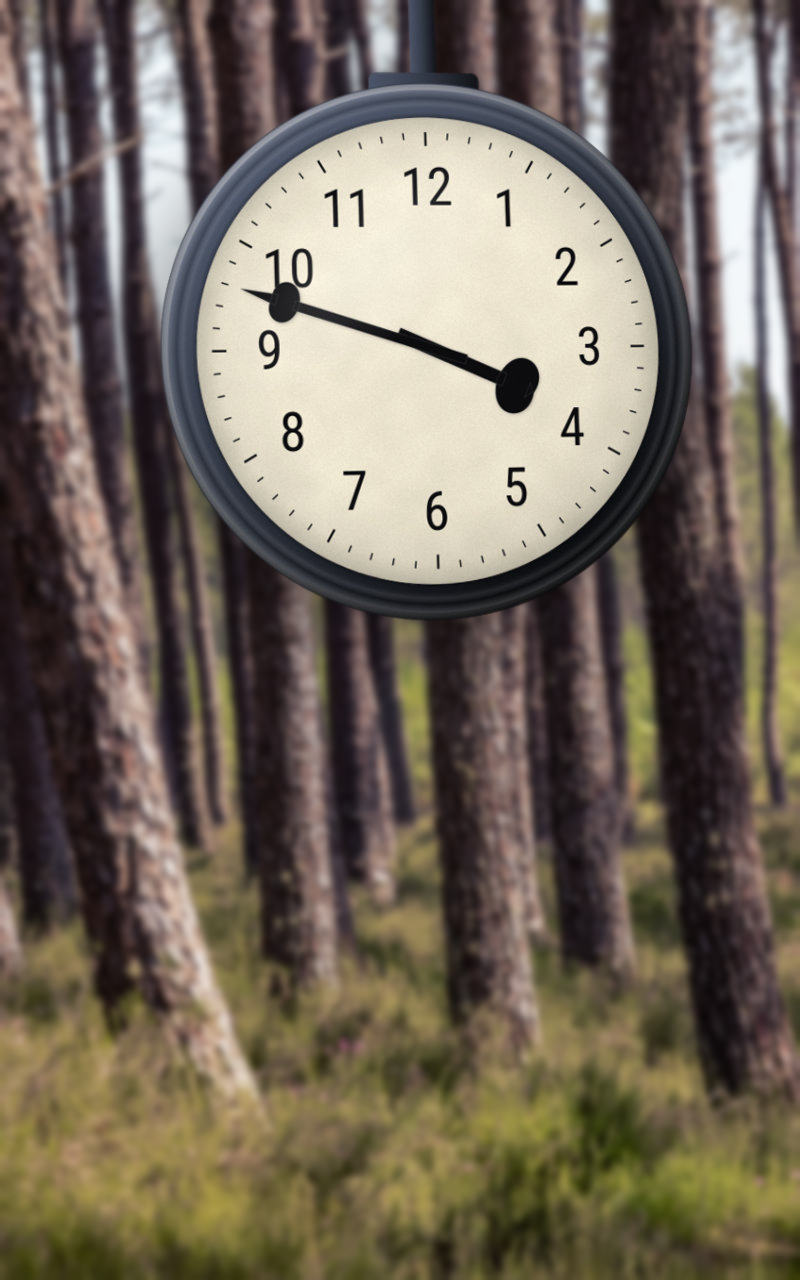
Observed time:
3:48
